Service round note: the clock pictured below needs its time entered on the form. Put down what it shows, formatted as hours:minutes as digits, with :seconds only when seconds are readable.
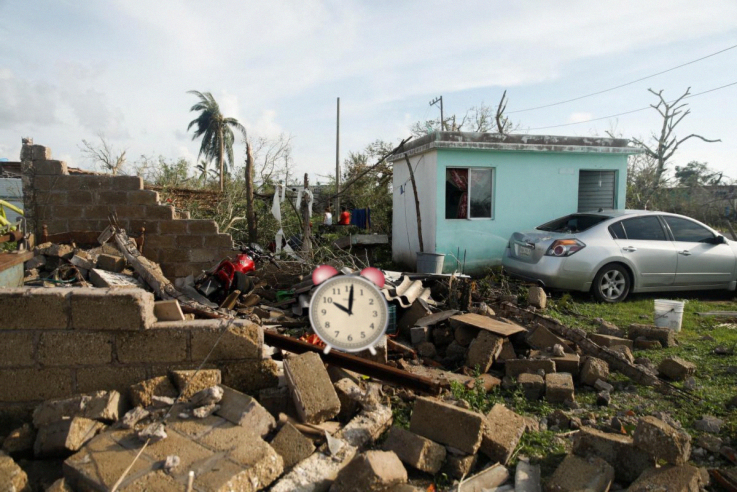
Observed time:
10:01
